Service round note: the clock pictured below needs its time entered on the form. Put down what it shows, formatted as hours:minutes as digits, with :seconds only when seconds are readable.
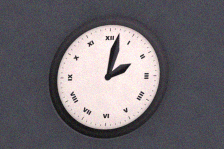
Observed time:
2:02
